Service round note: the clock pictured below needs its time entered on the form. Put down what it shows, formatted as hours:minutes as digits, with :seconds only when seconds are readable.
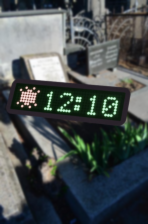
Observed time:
12:10
